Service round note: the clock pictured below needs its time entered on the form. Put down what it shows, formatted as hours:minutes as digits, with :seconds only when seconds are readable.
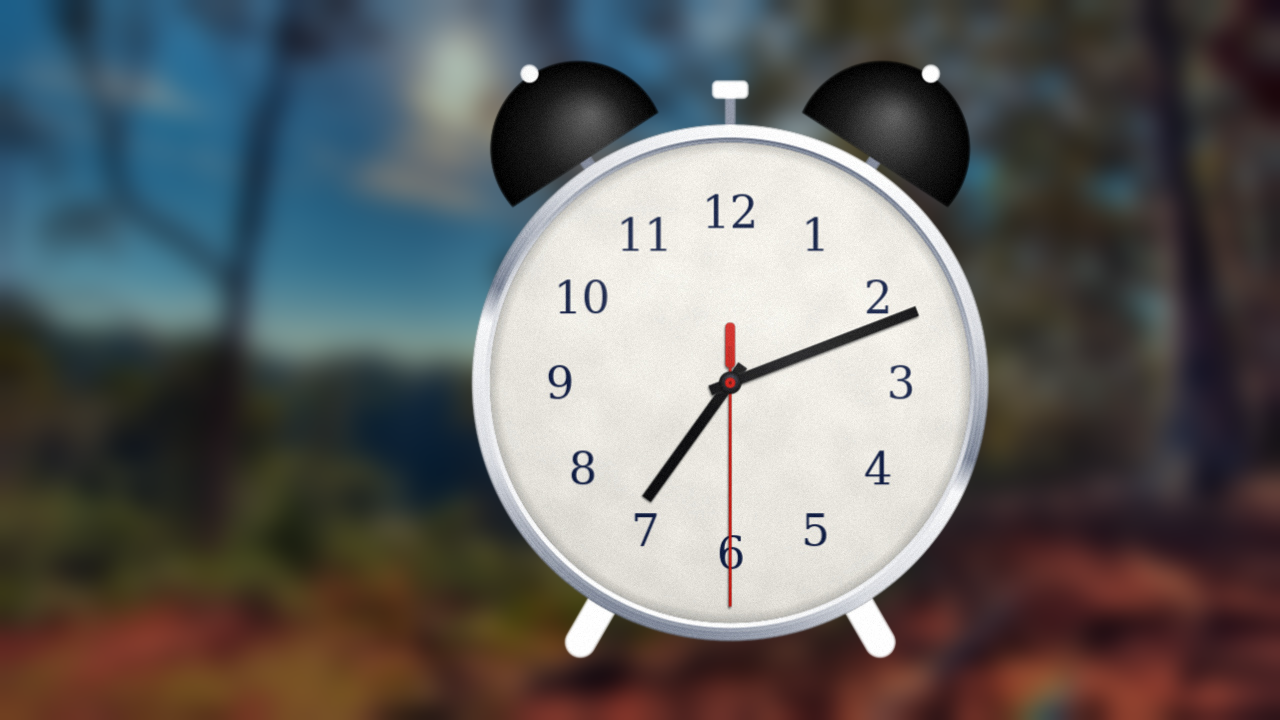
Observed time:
7:11:30
